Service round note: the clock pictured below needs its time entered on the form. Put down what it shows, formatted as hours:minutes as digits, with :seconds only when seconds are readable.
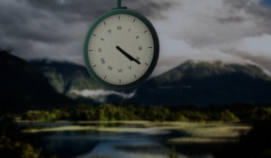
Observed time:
4:21
